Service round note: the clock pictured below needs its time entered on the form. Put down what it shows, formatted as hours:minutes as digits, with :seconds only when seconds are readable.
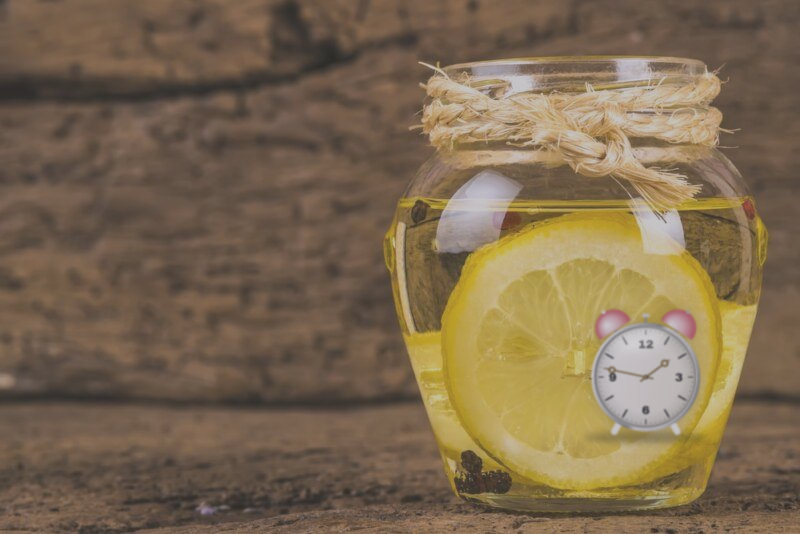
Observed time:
1:47
